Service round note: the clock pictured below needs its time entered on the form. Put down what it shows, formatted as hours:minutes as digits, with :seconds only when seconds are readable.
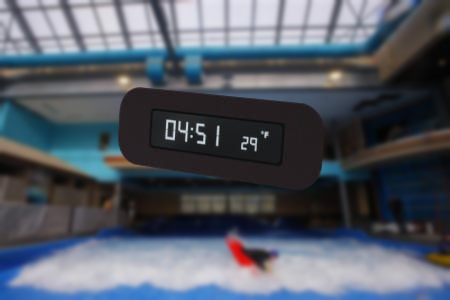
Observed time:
4:51
